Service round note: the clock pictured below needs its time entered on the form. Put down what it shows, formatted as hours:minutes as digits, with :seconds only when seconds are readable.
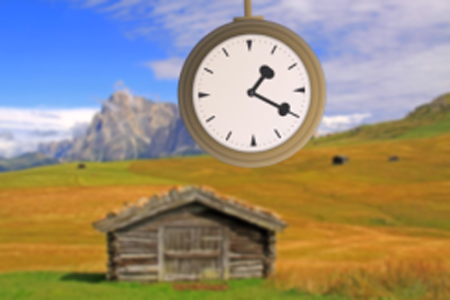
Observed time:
1:20
